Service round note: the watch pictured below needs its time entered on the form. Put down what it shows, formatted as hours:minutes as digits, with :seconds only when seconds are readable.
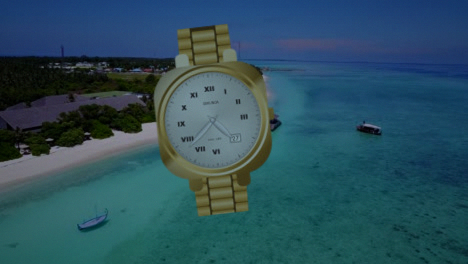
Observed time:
4:38
